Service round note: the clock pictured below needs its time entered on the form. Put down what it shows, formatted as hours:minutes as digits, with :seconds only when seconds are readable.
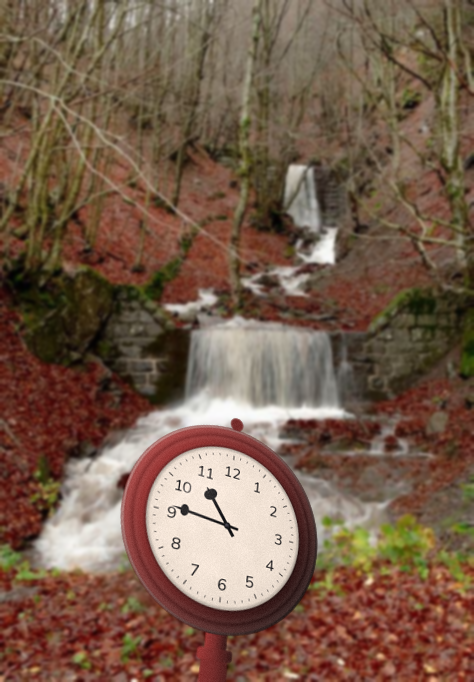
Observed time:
10:46
